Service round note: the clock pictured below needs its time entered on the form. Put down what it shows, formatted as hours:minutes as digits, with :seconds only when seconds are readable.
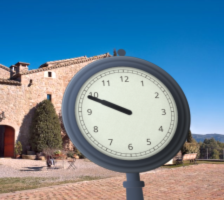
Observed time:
9:49
